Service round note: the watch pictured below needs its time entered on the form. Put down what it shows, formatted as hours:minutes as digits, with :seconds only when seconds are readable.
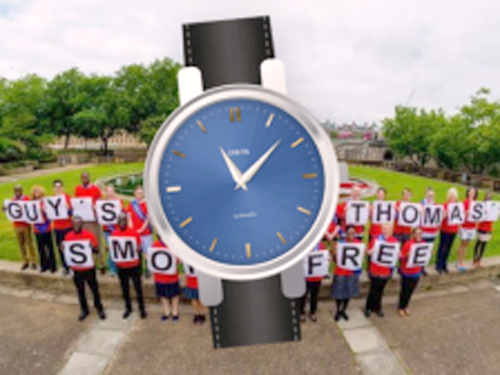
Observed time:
11:08
